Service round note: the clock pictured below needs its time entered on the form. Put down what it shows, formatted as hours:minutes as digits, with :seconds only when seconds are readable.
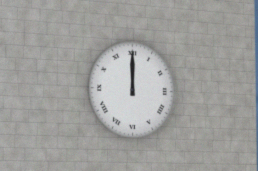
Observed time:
12:00
